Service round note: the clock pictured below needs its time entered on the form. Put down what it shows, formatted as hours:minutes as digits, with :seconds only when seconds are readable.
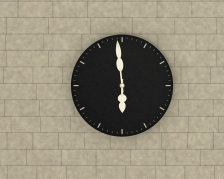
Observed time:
5:59
